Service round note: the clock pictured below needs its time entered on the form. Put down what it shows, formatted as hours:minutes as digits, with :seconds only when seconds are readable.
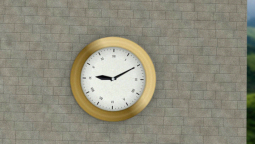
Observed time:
9:10
